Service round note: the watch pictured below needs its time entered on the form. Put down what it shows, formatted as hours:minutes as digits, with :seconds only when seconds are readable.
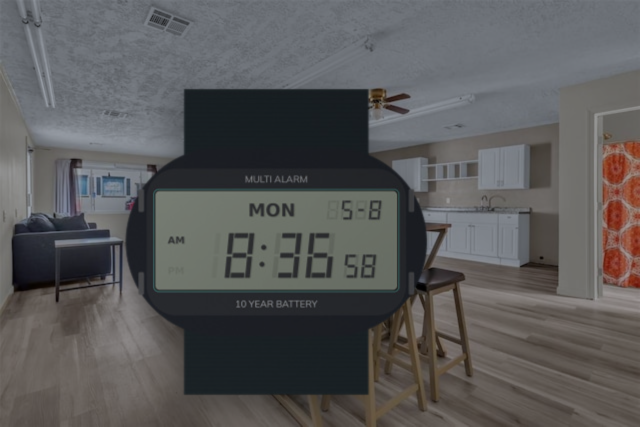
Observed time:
8:36:58
